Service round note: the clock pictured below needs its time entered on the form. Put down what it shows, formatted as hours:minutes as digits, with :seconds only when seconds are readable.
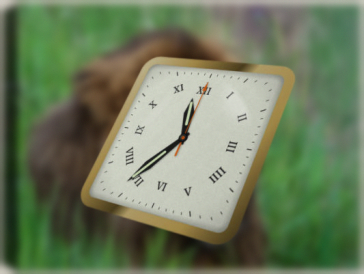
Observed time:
11:36:00
